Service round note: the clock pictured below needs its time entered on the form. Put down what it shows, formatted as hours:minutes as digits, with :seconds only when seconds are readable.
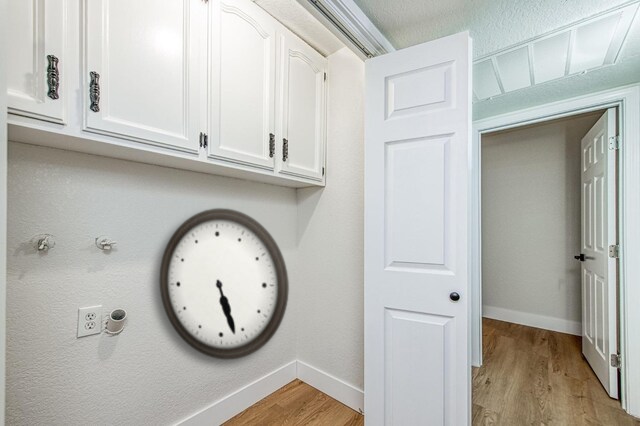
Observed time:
5:27
